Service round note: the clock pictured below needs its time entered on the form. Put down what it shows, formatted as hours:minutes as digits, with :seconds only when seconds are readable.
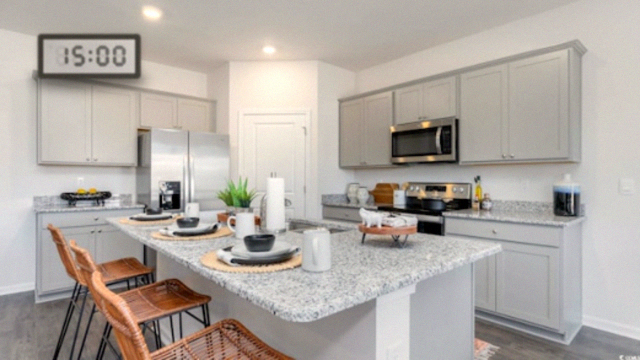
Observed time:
15:00
